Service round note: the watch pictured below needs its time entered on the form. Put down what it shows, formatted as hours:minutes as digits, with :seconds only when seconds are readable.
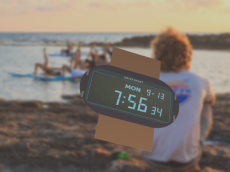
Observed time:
7:56:34
